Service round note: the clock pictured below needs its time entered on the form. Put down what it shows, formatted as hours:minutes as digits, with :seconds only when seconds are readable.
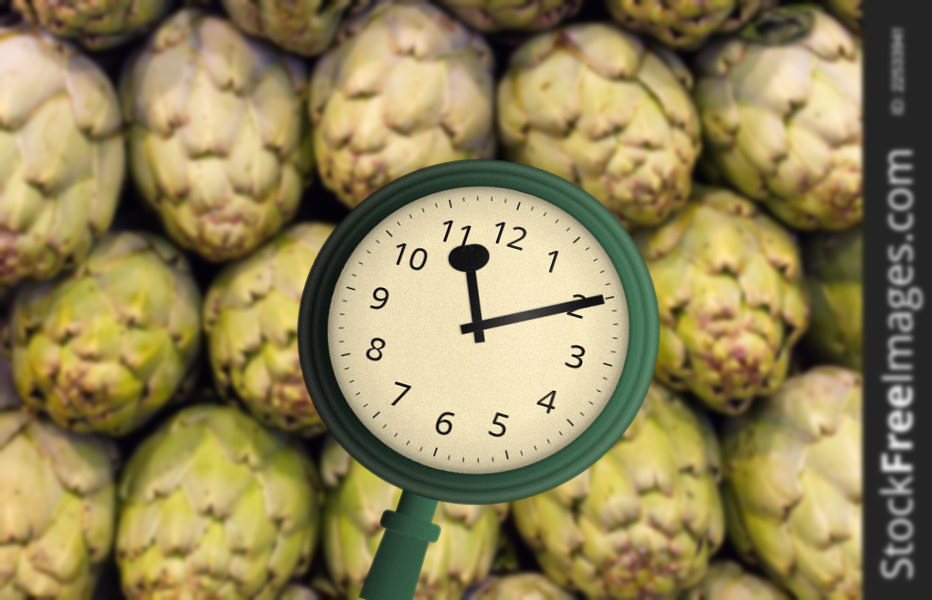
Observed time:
11:10
